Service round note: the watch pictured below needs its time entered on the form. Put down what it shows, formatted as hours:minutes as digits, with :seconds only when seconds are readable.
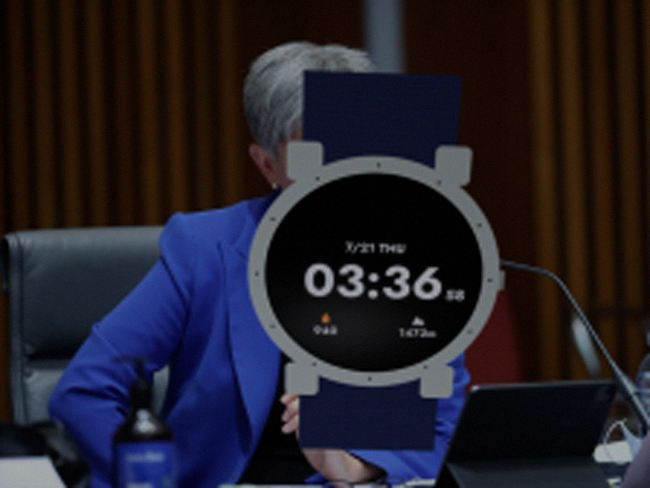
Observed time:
3:36
